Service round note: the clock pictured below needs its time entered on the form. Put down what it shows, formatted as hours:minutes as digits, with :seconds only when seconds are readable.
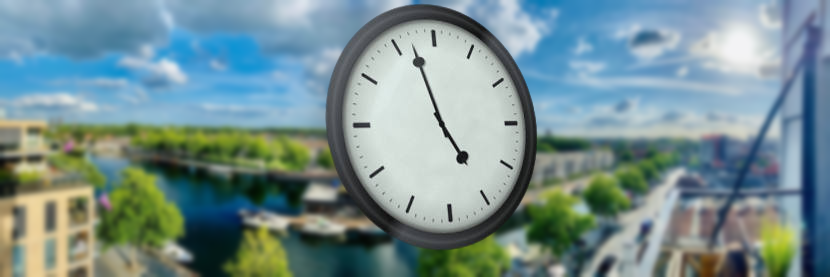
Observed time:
4:57
